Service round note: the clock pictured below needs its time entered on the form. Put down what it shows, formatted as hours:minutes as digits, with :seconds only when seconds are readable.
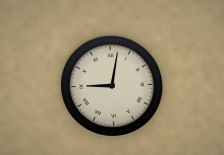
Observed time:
9:02
